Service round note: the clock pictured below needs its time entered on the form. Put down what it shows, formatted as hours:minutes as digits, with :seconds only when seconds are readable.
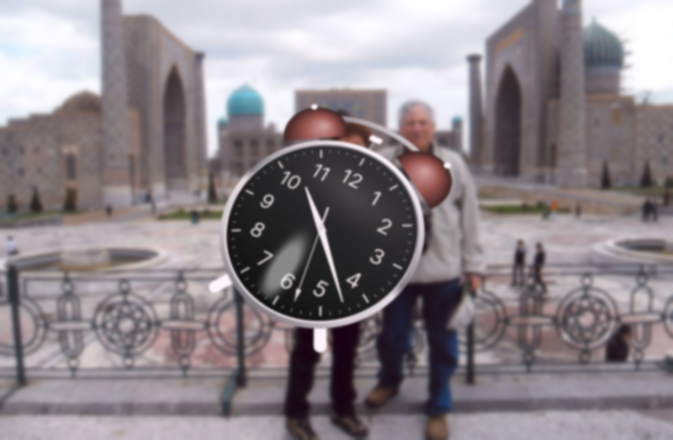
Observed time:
10:22:28
